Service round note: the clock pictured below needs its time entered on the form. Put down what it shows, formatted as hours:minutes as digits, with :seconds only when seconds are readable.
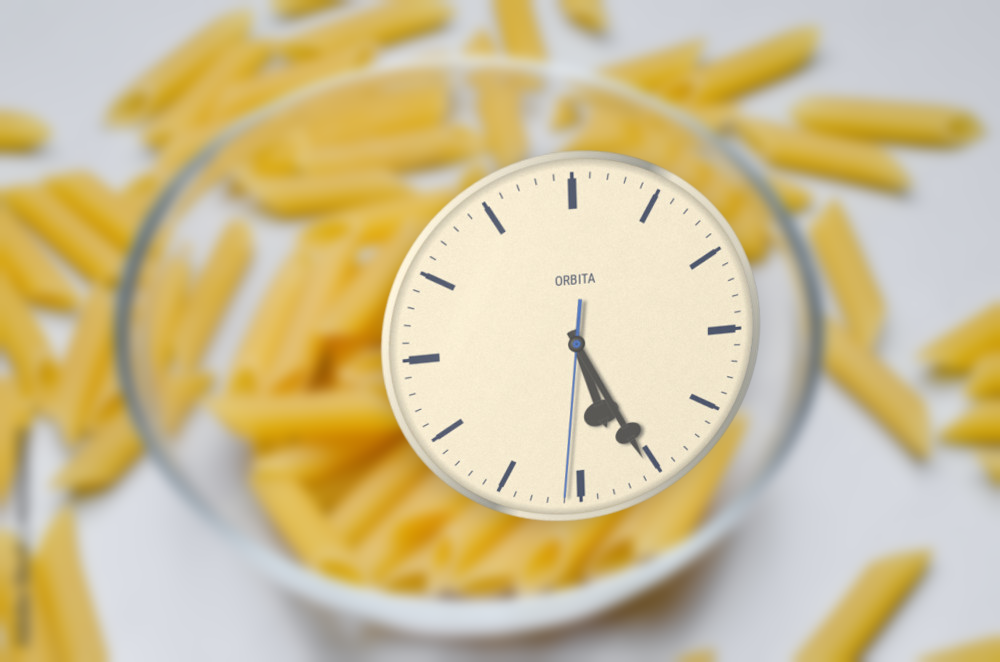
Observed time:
5:25:31
